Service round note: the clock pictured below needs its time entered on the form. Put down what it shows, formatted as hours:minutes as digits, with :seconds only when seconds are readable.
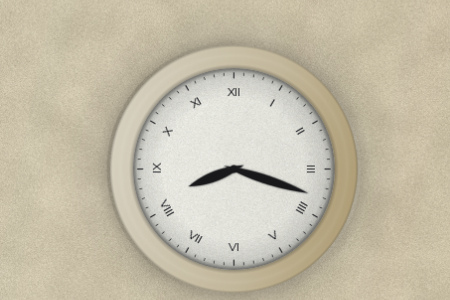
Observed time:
8:18
